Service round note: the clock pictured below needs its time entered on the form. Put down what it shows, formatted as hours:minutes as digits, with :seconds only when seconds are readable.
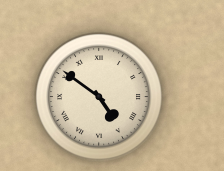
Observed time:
4:51
